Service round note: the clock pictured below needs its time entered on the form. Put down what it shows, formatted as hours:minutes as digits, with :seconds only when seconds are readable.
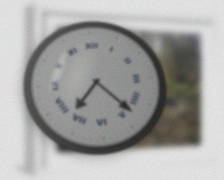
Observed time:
7:23
